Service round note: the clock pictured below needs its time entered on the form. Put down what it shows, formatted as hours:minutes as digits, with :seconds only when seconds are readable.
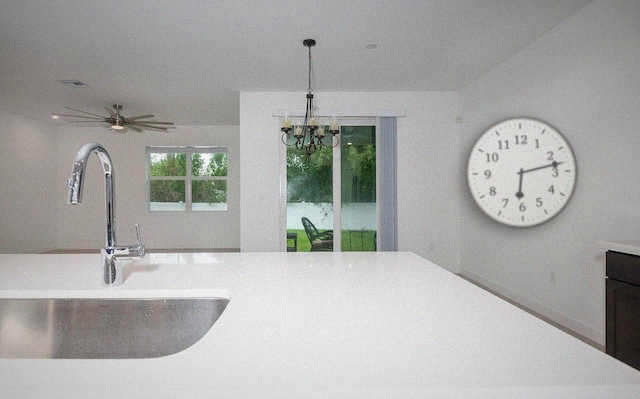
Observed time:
6:13
